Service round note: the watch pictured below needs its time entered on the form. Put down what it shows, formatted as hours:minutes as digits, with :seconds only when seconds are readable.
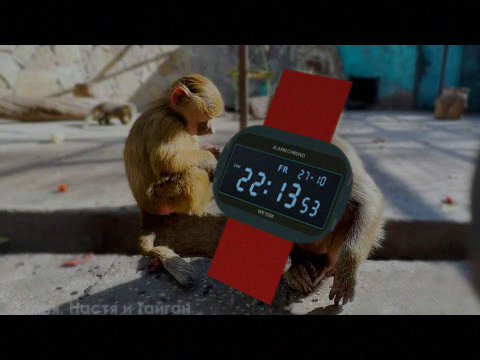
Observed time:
22:13:53
